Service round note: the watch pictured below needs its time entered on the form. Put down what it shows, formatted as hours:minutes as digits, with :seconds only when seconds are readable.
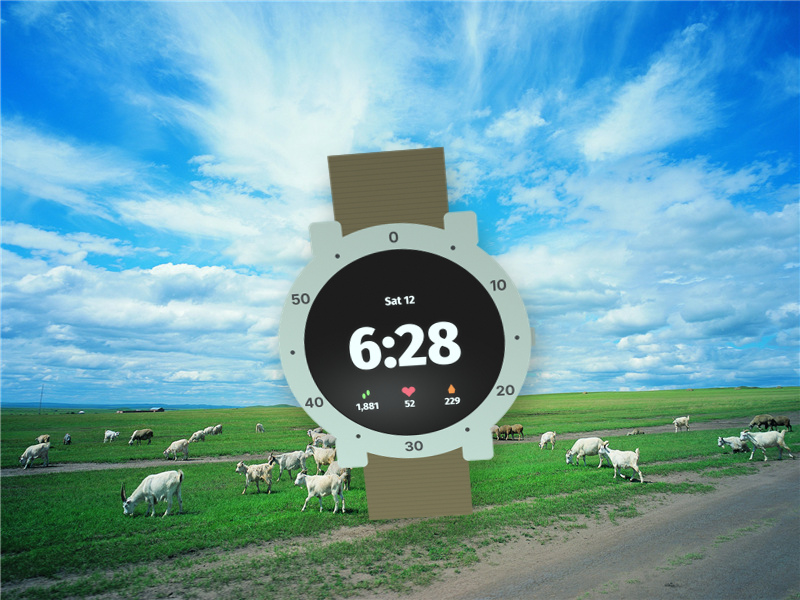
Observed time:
6:28
